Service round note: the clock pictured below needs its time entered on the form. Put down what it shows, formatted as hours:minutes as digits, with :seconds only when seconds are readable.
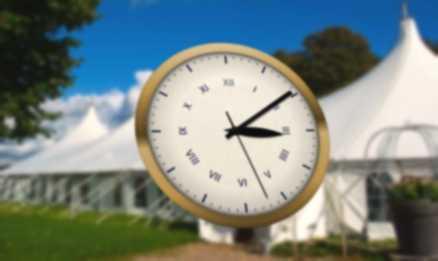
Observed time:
3:09:27
